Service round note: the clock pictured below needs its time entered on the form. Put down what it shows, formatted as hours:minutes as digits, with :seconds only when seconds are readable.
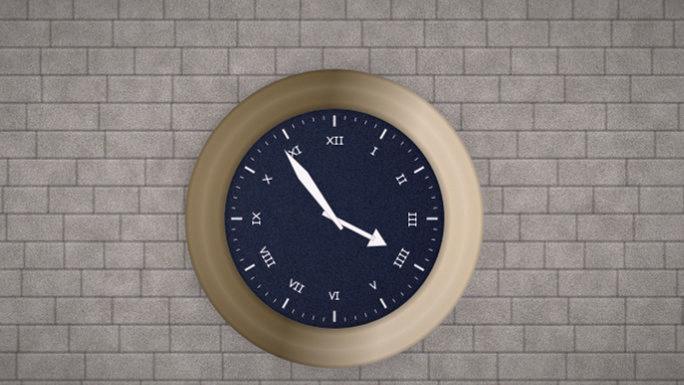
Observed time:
3:54
